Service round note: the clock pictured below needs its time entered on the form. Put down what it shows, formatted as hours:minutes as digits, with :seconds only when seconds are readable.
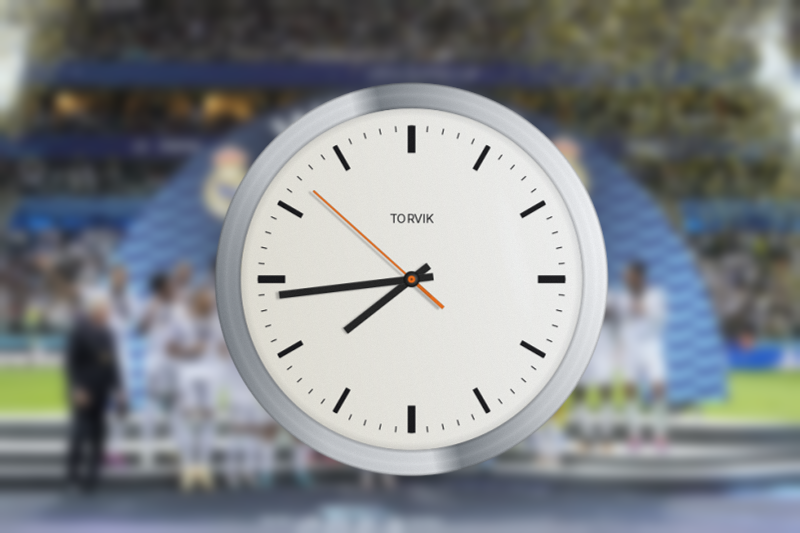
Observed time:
7:43:52
